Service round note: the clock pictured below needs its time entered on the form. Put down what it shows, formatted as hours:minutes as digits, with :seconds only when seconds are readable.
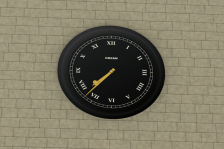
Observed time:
7:37
